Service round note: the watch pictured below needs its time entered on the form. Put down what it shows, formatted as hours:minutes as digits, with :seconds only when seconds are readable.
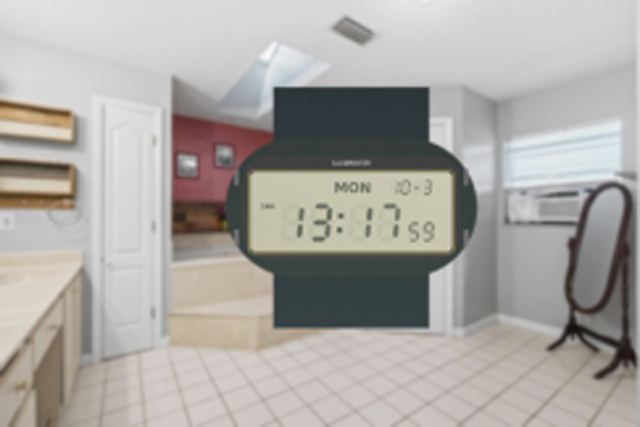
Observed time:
13:17:59
